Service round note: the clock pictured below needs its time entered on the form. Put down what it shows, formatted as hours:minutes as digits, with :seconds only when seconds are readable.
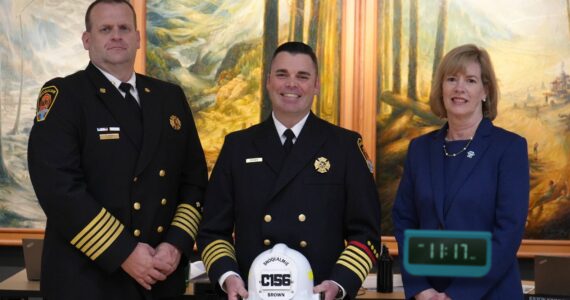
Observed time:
11:17
